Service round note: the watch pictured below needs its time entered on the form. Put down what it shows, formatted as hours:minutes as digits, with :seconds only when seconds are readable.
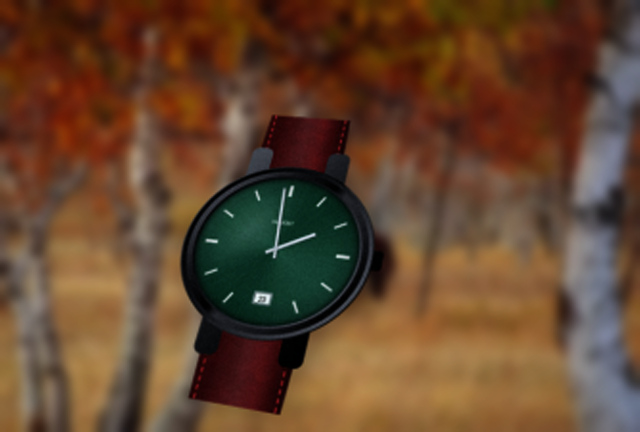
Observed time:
1:59
